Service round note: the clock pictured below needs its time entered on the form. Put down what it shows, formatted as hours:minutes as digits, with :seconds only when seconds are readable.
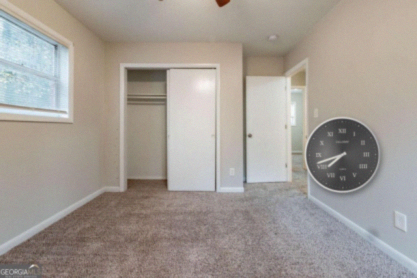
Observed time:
7:42
